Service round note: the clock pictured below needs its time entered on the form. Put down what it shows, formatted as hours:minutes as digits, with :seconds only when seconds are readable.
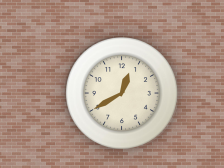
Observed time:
12:40
